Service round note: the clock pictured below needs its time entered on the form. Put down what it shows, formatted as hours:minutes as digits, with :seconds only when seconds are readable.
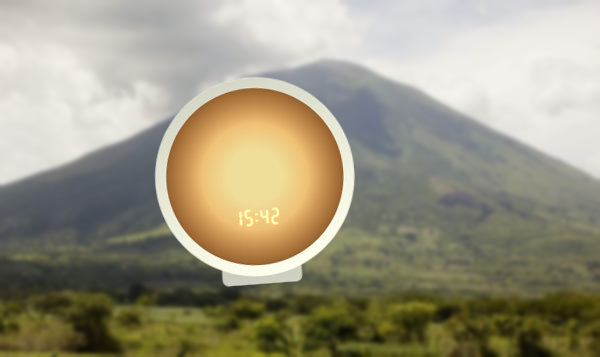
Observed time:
15:42
